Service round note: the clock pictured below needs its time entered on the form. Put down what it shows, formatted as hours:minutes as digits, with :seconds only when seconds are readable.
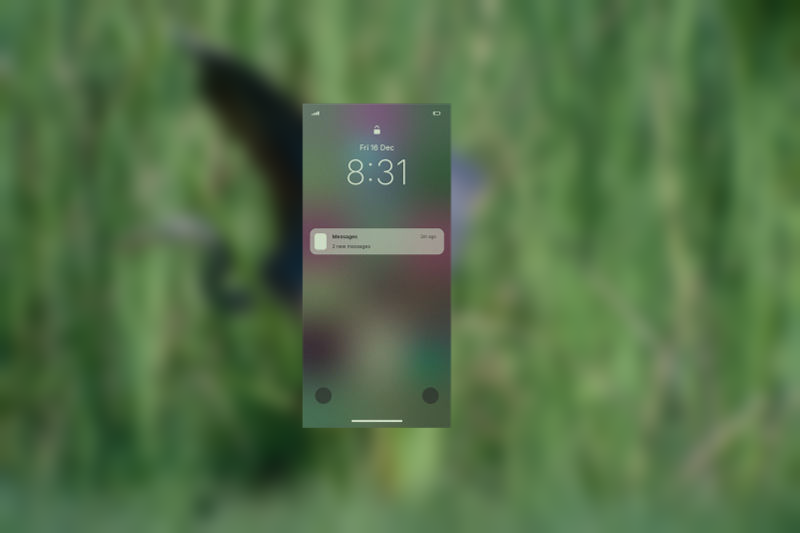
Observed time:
8:31
